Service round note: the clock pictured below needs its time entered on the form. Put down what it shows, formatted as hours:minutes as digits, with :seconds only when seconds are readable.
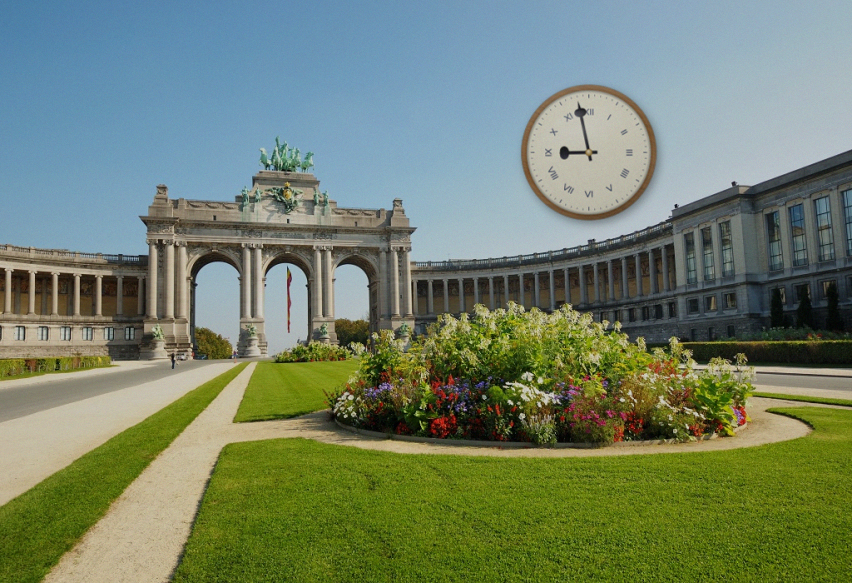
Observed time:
8:58
